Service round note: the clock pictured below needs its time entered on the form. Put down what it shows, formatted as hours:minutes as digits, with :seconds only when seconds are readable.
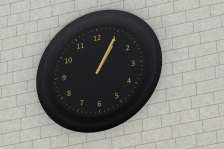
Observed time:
1:05
